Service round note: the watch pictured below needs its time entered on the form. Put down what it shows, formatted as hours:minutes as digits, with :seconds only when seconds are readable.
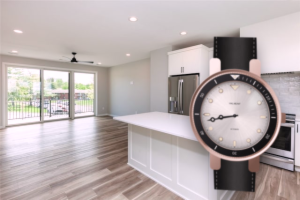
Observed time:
8:43
